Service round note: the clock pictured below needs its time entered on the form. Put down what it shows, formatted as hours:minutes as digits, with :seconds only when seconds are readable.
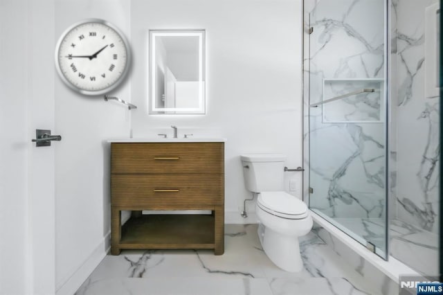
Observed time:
1:45
